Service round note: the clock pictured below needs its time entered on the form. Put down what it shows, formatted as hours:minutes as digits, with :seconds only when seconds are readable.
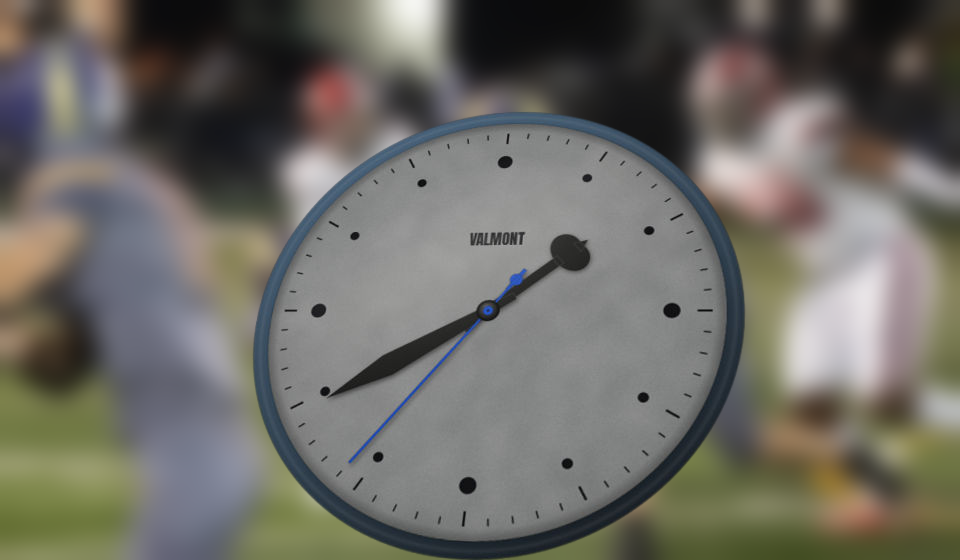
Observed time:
1:39:36
